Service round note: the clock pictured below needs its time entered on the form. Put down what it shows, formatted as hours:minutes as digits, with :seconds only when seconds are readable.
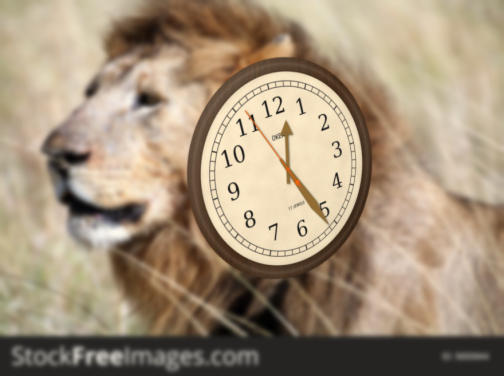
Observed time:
12:25:56
